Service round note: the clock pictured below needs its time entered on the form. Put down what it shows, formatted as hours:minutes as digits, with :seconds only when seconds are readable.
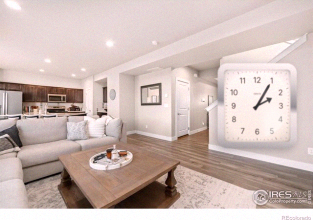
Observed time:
2:05
